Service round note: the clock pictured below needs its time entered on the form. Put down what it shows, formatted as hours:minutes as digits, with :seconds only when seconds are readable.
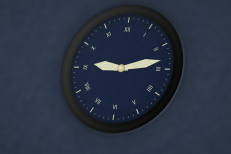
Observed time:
9:13
